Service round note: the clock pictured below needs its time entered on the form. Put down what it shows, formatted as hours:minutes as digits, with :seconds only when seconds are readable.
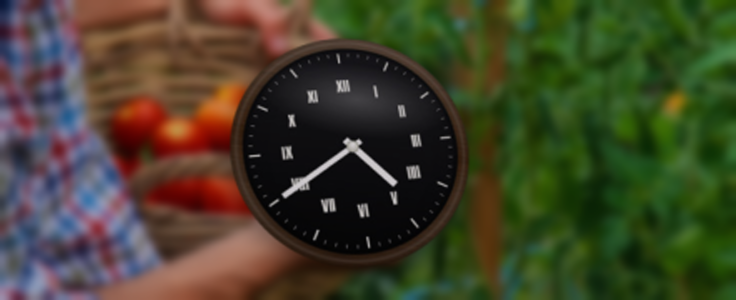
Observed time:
4:40
